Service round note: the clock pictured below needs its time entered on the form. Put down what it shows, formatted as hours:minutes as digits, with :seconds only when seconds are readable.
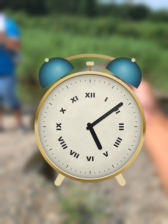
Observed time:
5:09
